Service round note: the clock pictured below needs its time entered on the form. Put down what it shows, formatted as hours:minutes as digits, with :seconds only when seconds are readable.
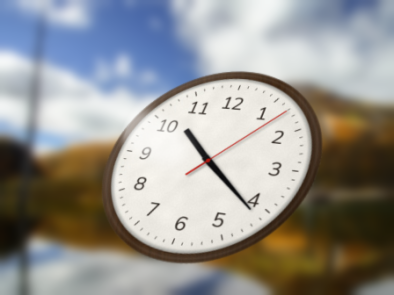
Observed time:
10:21:07
